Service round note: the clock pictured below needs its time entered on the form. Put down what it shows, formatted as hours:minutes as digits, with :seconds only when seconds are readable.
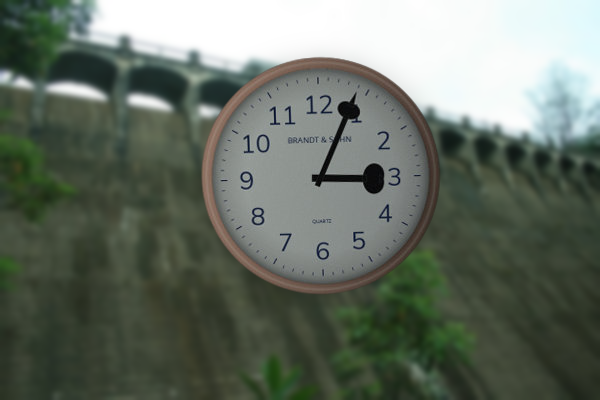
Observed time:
3:04
